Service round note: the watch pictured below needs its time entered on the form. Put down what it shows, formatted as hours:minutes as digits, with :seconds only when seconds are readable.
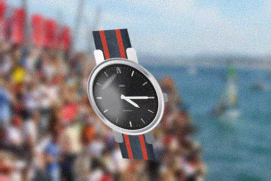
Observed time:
4:15
